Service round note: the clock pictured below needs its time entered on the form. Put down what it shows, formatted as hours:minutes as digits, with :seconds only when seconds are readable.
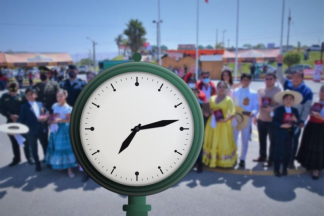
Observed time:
7:13
